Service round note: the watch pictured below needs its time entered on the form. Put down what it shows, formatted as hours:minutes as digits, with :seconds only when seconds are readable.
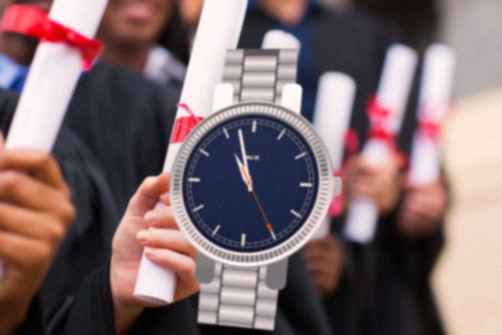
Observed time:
10:57:25
